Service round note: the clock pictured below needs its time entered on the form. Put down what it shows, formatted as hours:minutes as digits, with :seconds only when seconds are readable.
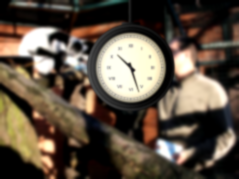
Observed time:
10:27
